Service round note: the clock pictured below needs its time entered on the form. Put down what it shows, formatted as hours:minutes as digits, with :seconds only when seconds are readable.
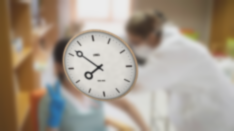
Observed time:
7:52
